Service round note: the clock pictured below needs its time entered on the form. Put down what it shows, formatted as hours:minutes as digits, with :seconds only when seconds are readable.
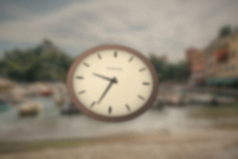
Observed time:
9:34
